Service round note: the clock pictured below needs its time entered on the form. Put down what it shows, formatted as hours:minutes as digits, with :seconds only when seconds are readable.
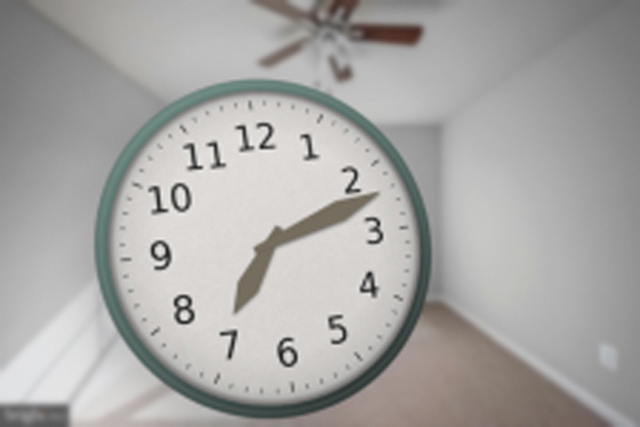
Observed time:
7:12
